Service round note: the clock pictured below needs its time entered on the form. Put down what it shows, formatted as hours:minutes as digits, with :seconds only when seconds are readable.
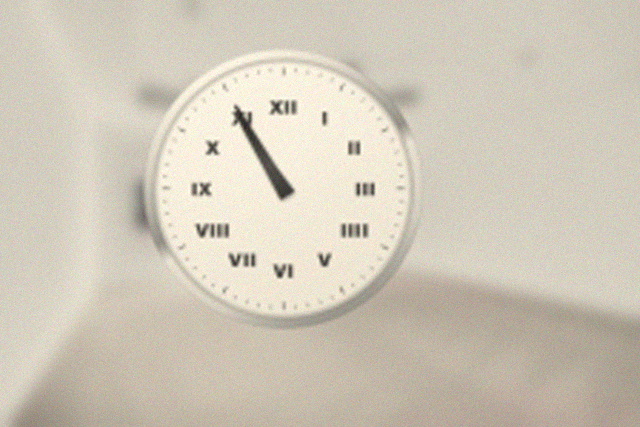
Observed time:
10:55
